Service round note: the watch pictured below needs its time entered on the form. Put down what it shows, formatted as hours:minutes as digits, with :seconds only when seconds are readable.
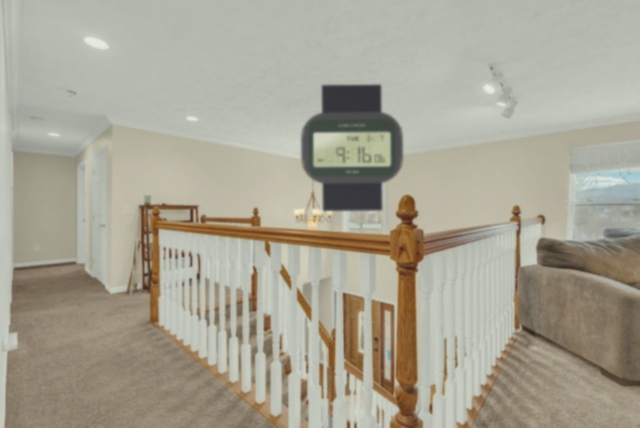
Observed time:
9:16
